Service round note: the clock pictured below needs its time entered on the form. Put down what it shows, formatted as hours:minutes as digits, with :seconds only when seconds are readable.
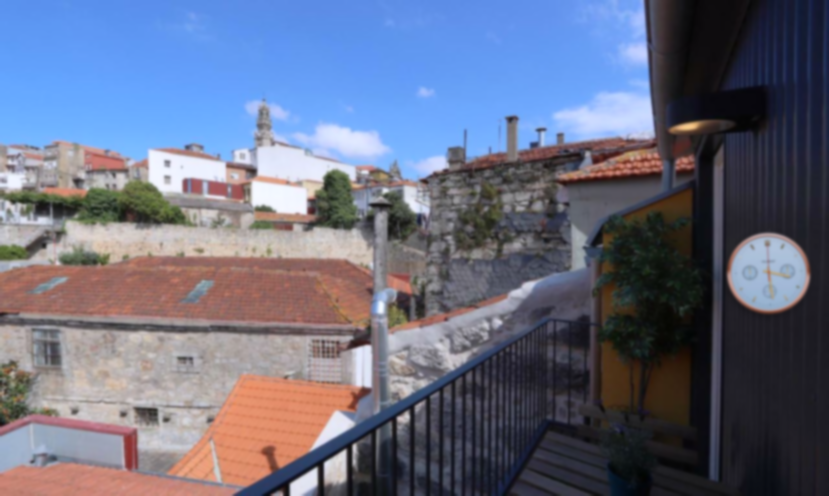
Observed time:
3:29
